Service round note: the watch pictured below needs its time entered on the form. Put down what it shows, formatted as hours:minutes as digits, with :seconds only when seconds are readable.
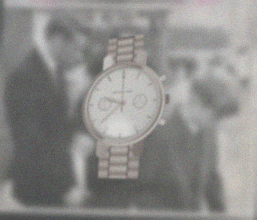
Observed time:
9:38
